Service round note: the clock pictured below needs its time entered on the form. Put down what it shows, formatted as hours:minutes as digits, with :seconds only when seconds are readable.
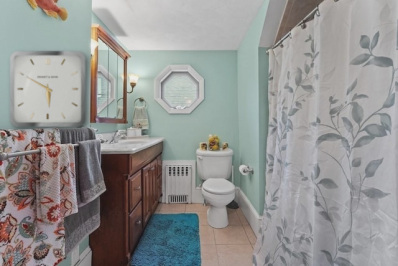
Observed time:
5:50
